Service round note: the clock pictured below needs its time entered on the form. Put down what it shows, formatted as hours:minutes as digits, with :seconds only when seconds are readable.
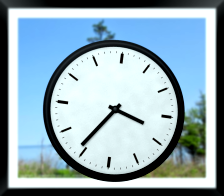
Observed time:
3:36
